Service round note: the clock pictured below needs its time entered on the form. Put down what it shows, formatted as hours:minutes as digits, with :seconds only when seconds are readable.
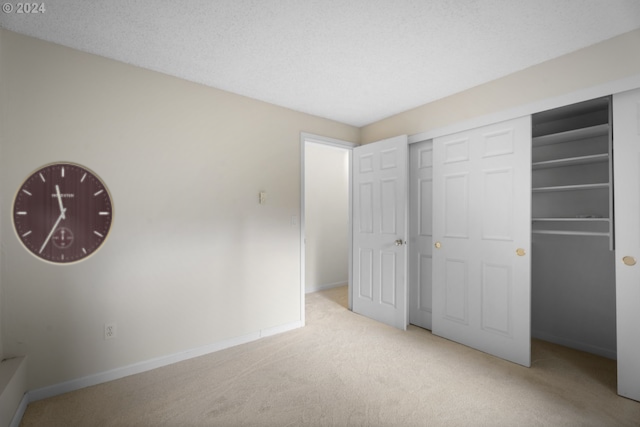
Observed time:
11:35
